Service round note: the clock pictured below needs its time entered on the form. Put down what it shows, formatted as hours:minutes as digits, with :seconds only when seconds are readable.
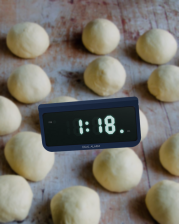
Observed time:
1:18
